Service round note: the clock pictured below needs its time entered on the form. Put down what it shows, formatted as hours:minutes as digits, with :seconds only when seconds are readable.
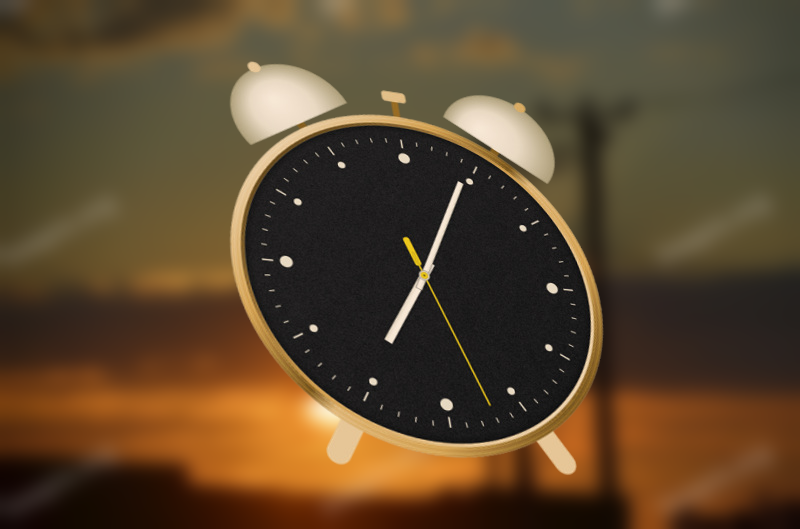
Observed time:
7:04:27
